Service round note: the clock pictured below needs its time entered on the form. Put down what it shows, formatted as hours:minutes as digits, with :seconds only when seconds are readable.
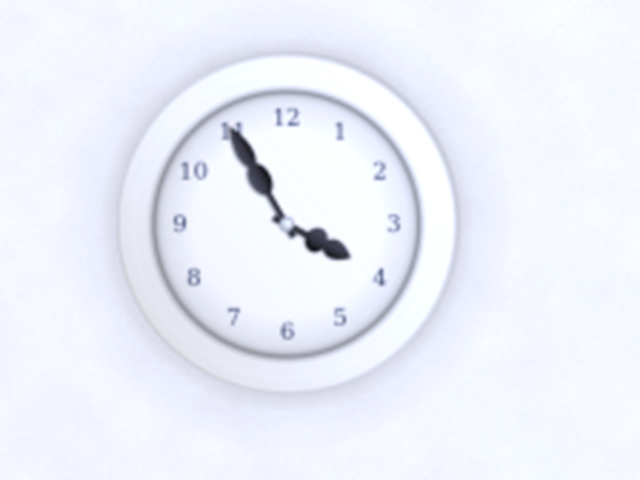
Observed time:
3:55
